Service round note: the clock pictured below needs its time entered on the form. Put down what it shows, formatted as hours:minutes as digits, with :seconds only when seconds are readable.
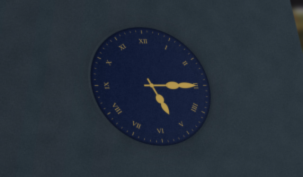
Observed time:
5:15
